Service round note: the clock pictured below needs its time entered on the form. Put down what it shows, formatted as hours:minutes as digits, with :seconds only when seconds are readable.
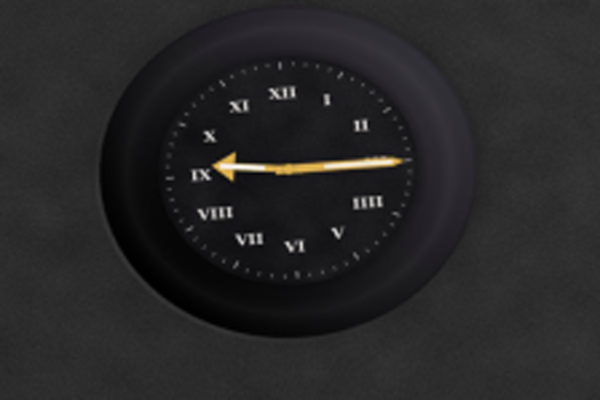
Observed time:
9:15
